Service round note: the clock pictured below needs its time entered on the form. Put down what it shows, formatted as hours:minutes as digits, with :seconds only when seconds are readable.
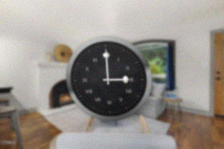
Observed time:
3:00
